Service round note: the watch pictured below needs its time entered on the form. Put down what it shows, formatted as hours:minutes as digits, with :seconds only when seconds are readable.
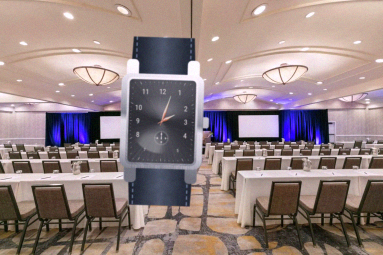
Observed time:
2:03
